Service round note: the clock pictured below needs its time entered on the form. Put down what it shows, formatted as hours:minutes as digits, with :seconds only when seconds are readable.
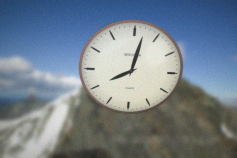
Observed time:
8:02
